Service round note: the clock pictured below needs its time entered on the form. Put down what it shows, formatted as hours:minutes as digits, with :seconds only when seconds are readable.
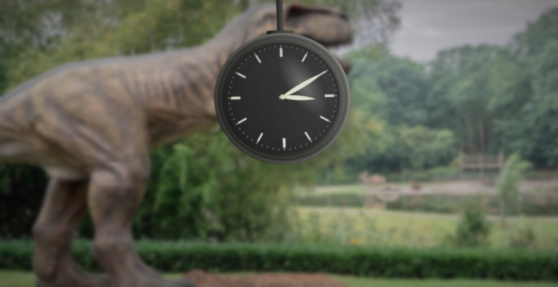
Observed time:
3:10
